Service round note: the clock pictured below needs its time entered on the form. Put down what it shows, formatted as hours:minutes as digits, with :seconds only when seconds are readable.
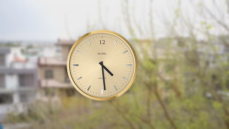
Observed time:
4:29
